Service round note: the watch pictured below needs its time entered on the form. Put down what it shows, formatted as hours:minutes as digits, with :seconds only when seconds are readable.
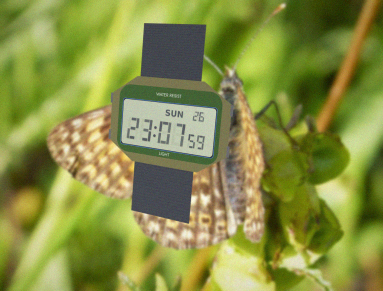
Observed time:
23:07:59
